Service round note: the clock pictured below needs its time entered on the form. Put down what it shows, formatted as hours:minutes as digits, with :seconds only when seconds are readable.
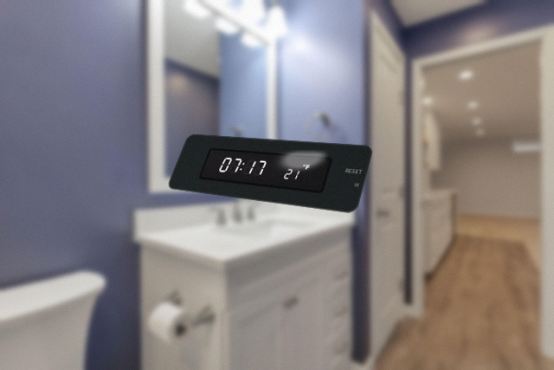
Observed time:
7:17
